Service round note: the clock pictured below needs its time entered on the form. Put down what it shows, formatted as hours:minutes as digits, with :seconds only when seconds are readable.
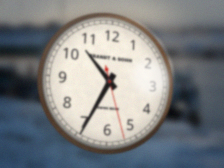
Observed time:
10:34:27
